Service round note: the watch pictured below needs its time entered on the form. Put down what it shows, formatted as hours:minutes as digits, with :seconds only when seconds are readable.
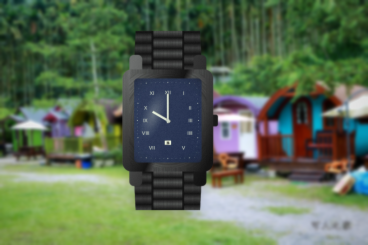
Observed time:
10:00
